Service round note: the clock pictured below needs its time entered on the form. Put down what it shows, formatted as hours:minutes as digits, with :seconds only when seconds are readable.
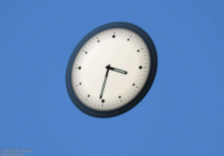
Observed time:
3:31
